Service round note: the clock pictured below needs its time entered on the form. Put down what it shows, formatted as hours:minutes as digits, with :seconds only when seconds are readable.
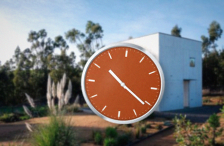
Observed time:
10:21
